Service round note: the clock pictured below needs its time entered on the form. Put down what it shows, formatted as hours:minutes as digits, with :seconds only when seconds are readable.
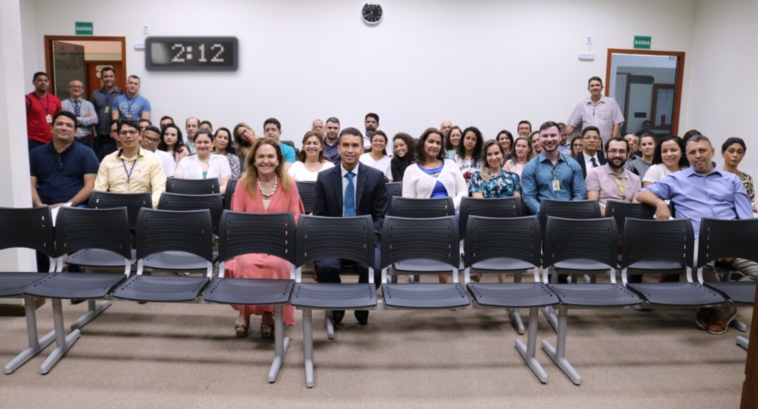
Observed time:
2:12
